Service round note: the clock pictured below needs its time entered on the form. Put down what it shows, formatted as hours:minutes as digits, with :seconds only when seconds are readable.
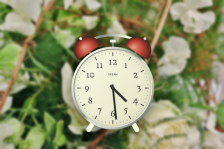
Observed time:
4:29
